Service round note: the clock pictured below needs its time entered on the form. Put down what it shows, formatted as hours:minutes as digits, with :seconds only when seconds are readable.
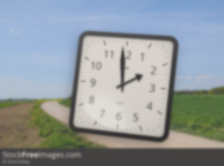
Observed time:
1:59
